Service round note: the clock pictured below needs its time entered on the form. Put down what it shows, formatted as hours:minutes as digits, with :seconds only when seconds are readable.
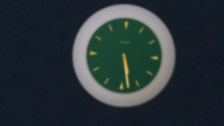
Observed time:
5:28
